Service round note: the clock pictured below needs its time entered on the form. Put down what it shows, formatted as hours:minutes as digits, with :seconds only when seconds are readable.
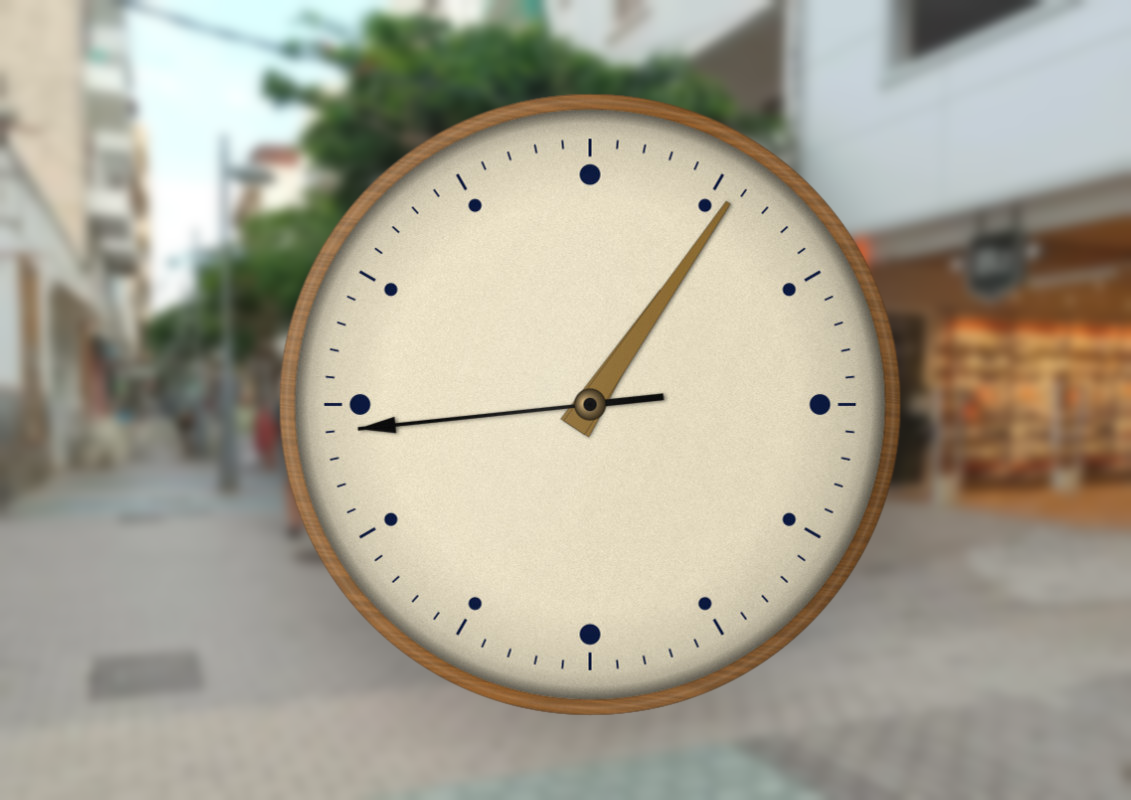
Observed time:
1:05:44
